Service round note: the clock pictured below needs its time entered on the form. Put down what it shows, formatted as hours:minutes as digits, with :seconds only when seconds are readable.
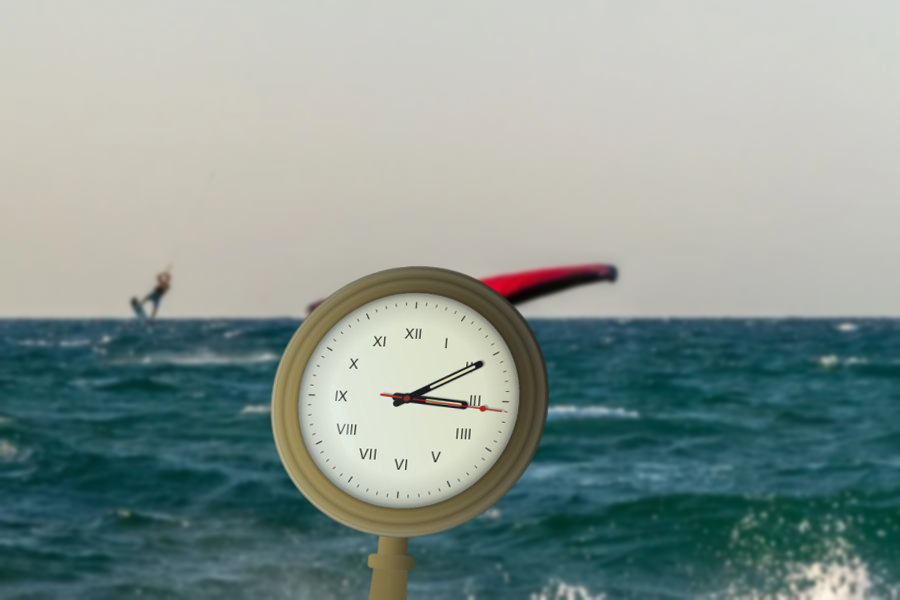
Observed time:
3:10:16
